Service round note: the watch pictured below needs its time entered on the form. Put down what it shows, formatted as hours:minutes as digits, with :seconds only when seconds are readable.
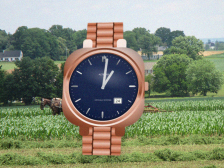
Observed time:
1:01
